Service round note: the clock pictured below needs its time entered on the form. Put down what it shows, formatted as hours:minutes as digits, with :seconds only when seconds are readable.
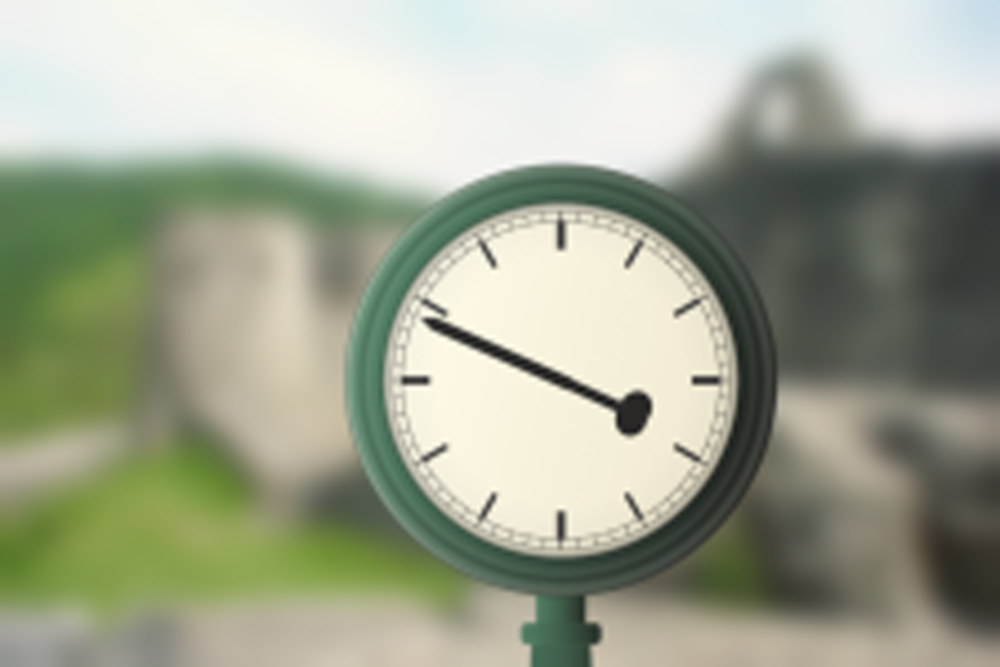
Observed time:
3:49
